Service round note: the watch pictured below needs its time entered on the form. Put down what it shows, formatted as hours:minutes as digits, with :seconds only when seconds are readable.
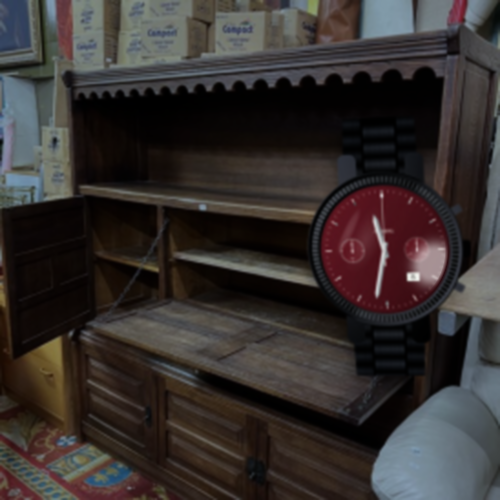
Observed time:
11:32
